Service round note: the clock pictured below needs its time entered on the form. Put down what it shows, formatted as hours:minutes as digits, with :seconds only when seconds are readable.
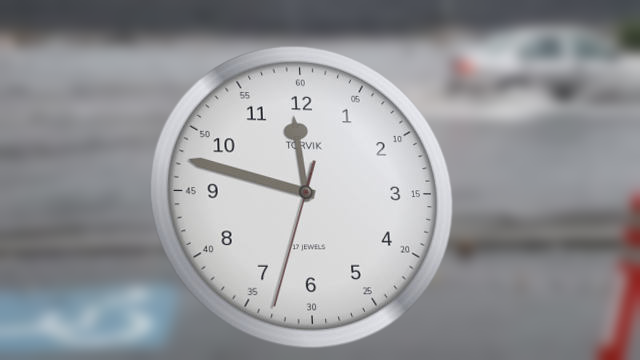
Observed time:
11:47:33
